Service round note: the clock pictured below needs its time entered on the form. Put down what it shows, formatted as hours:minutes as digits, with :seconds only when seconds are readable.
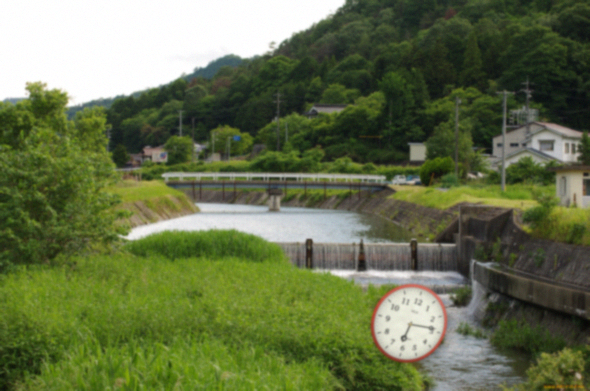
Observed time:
6:14
